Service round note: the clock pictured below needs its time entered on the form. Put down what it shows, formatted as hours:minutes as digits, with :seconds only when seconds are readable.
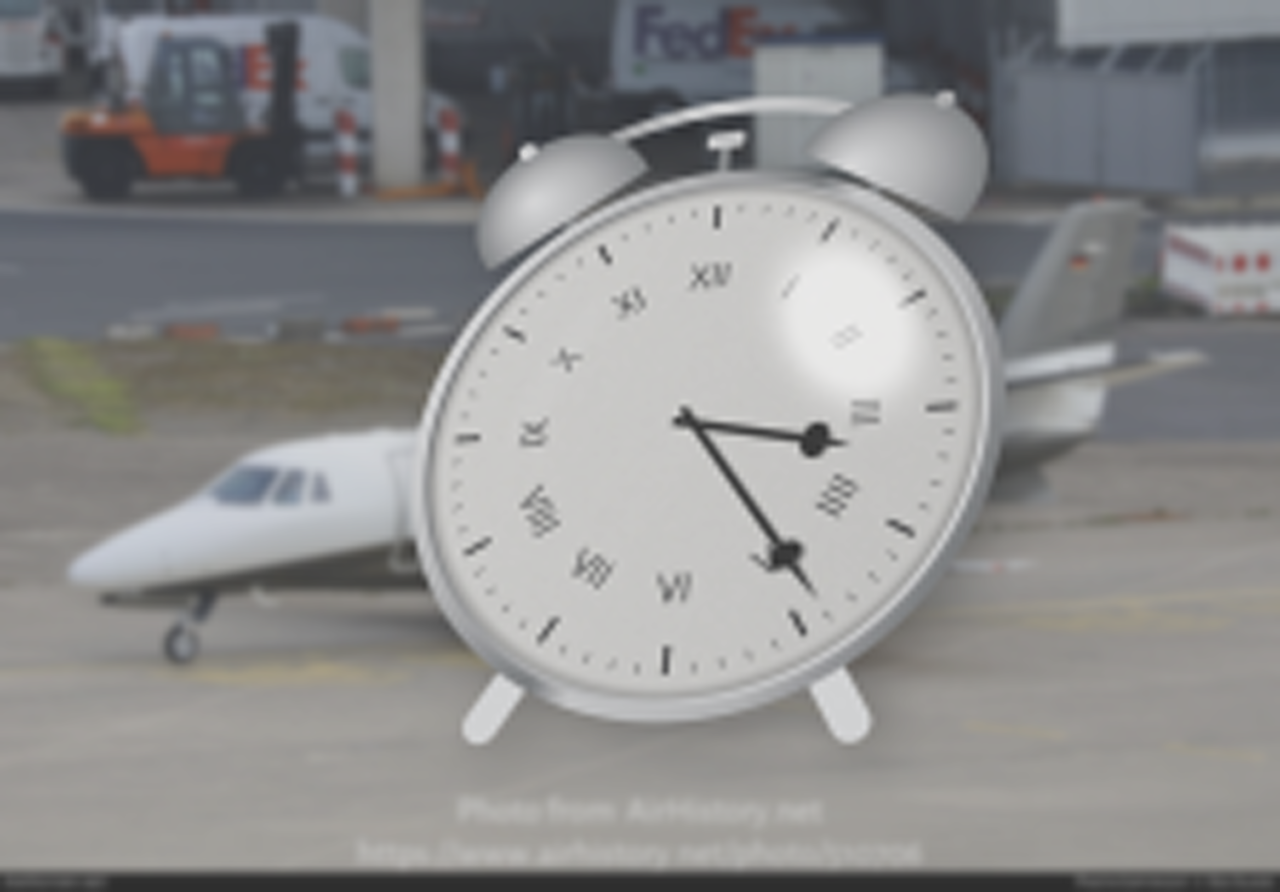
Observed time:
3:24
